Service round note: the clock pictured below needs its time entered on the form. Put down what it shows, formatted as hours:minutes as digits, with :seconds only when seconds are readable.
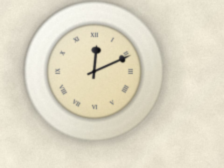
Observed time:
12:11
